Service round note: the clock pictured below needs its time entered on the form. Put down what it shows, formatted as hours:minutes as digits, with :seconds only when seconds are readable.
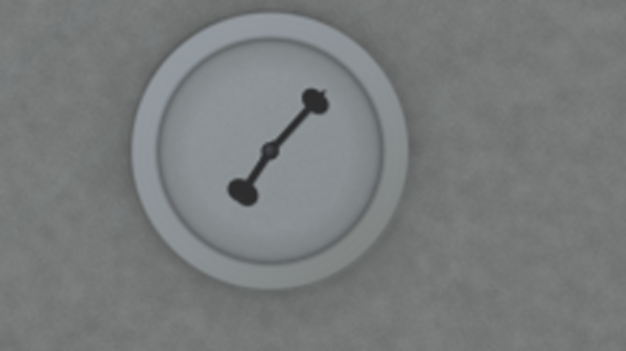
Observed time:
7:07
